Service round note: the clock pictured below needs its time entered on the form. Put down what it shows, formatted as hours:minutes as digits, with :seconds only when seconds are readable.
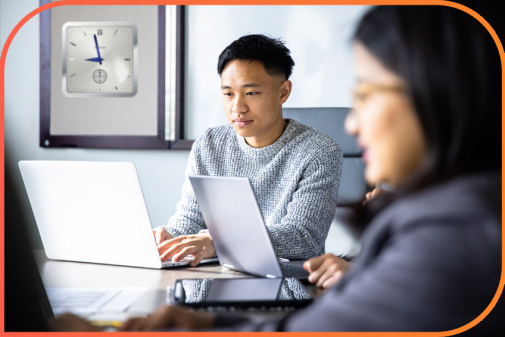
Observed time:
8:58
